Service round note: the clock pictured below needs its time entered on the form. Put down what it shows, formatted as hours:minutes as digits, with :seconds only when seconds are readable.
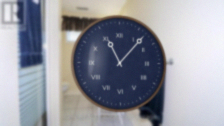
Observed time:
11:07
